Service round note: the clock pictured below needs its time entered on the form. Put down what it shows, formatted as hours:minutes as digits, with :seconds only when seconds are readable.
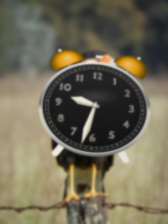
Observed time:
9:32
